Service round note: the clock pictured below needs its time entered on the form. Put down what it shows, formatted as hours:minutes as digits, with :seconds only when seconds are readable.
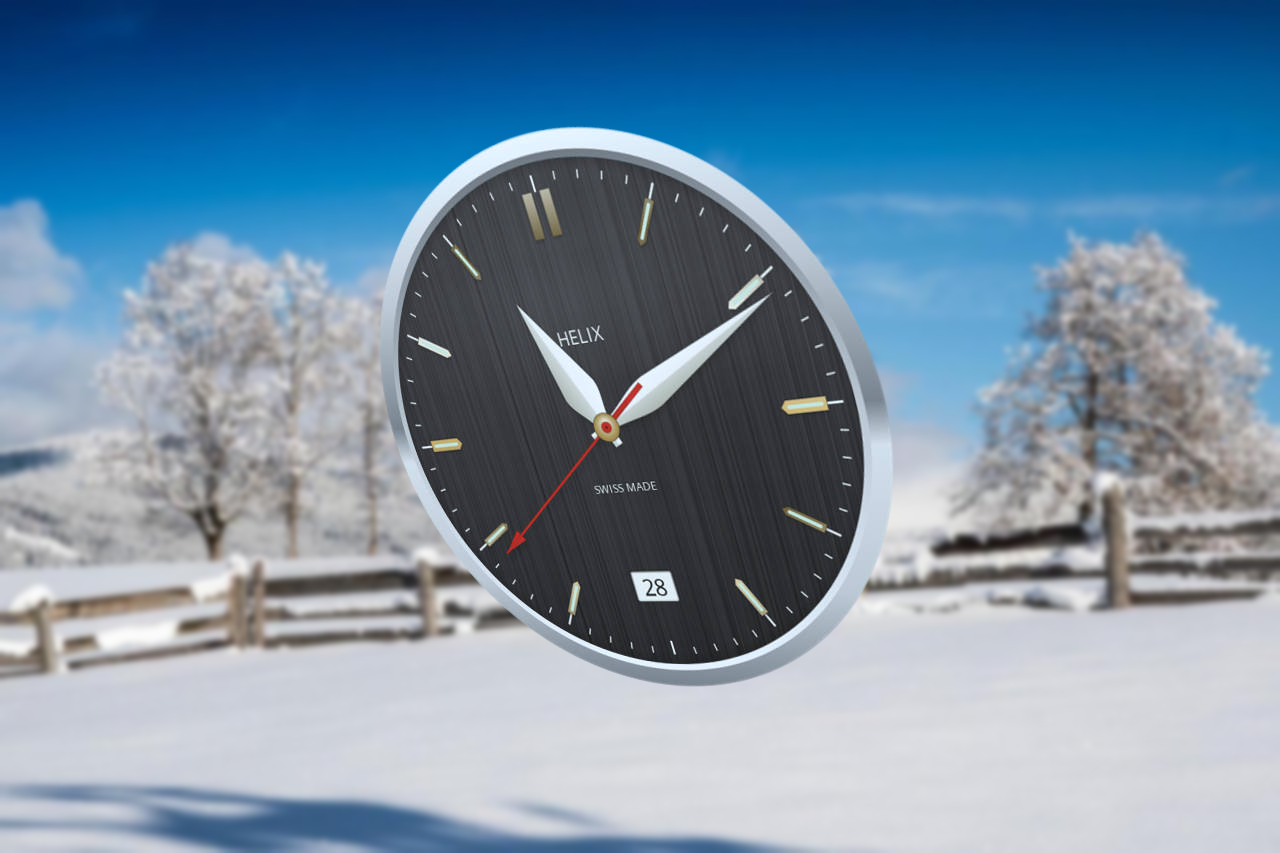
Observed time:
11:10:39
